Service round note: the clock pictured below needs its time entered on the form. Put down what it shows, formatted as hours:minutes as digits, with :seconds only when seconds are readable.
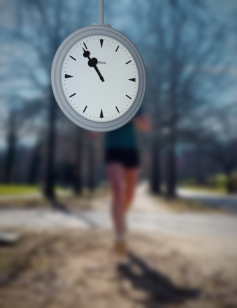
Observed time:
10:54
